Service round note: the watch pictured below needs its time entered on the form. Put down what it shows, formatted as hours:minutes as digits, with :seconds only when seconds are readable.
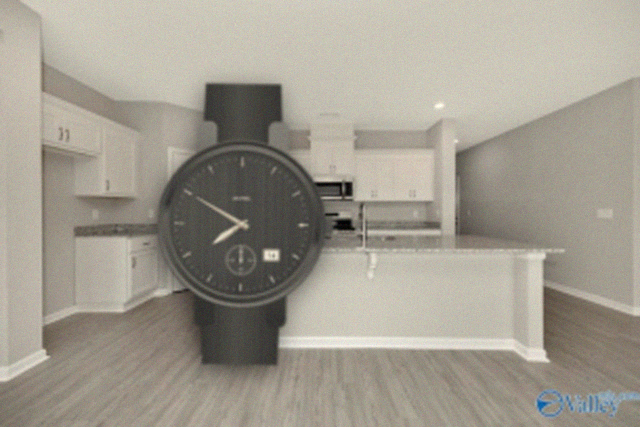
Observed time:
7:50
